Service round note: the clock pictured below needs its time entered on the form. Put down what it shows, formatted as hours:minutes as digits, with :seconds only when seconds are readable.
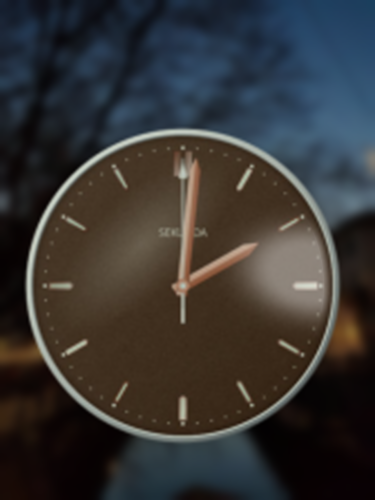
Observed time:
2:01:00
